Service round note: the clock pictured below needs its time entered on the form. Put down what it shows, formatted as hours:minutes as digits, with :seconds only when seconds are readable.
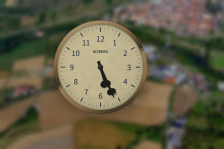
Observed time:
5:26
